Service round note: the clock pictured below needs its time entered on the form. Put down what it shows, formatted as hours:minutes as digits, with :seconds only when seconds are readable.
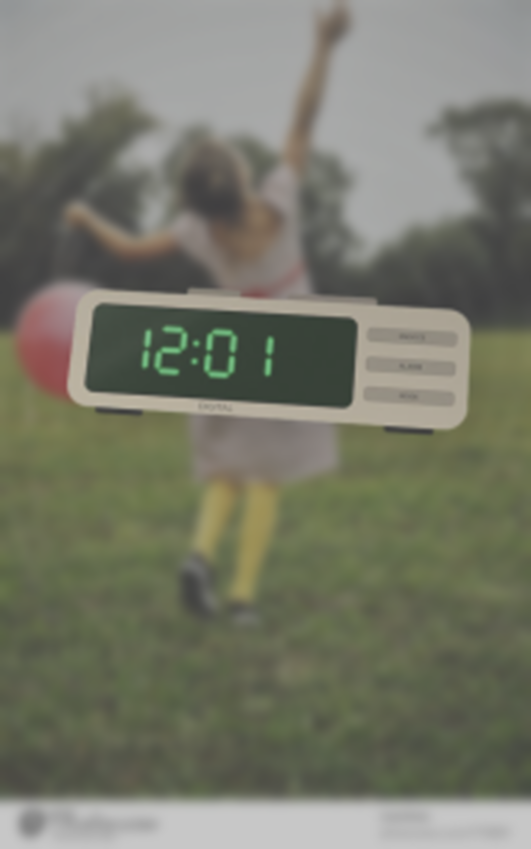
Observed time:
12:01
